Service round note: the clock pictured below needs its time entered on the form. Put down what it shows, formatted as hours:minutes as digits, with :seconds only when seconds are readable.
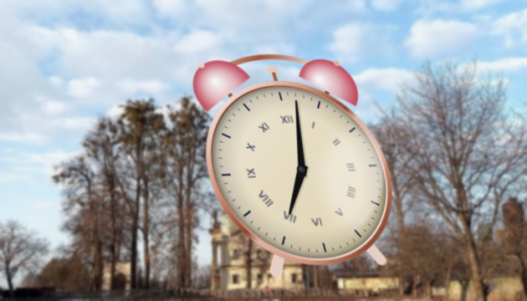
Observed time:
7:02
